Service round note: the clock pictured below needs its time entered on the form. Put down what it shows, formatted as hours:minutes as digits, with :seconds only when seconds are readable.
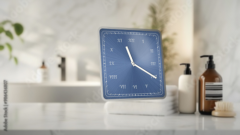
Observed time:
11:20
